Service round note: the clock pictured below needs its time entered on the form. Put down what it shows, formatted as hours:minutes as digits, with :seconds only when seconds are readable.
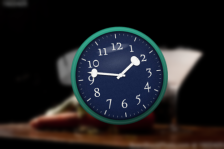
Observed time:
1:47
